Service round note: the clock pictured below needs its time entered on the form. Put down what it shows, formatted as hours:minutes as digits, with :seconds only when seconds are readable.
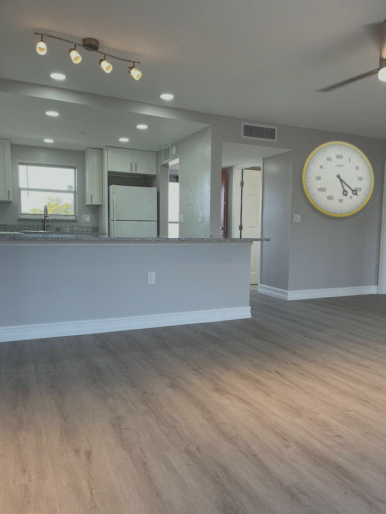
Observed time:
5:22
